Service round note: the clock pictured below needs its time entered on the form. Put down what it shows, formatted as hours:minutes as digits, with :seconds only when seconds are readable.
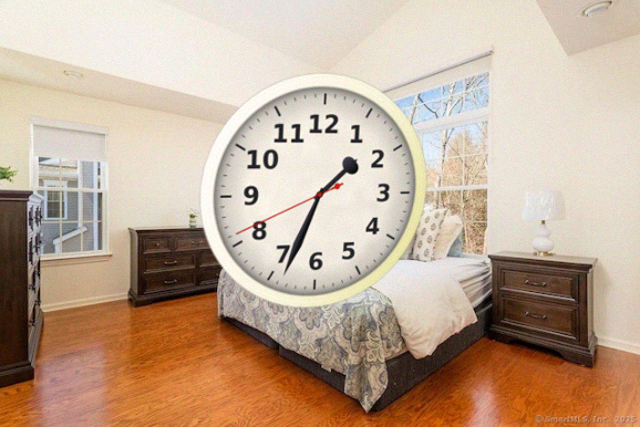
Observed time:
1:33:41
